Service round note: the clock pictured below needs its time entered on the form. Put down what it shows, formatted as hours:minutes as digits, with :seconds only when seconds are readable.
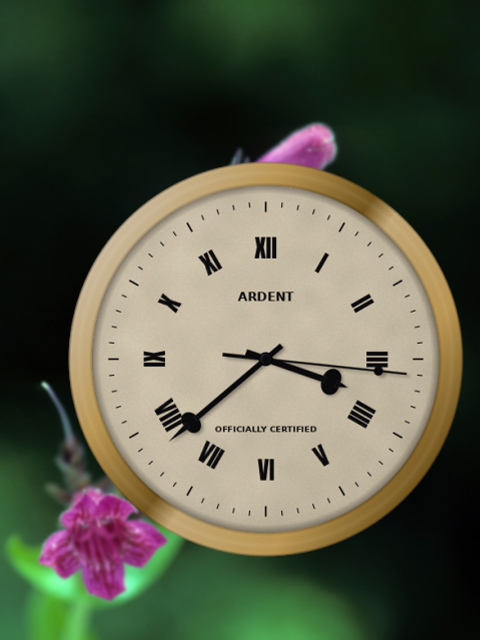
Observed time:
3:38:16
